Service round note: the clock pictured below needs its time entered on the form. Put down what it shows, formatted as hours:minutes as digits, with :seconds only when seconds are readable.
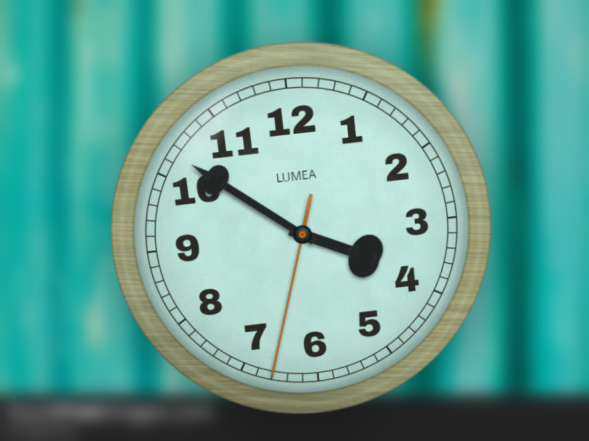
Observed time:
3:51:33
